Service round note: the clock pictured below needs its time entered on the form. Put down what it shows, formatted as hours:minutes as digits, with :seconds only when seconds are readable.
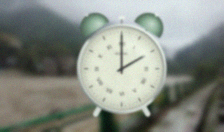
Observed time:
2:00
